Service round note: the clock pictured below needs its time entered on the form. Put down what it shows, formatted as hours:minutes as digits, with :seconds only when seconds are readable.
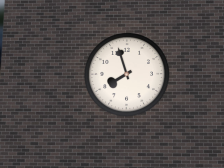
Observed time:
7:57
